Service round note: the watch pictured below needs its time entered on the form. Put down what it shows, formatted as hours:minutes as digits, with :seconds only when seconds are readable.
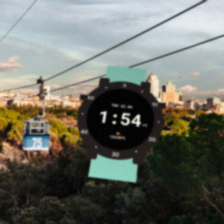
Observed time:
1:54
